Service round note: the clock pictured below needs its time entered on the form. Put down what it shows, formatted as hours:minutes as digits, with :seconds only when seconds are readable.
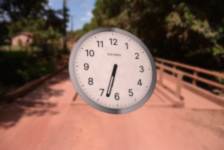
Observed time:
6:33
